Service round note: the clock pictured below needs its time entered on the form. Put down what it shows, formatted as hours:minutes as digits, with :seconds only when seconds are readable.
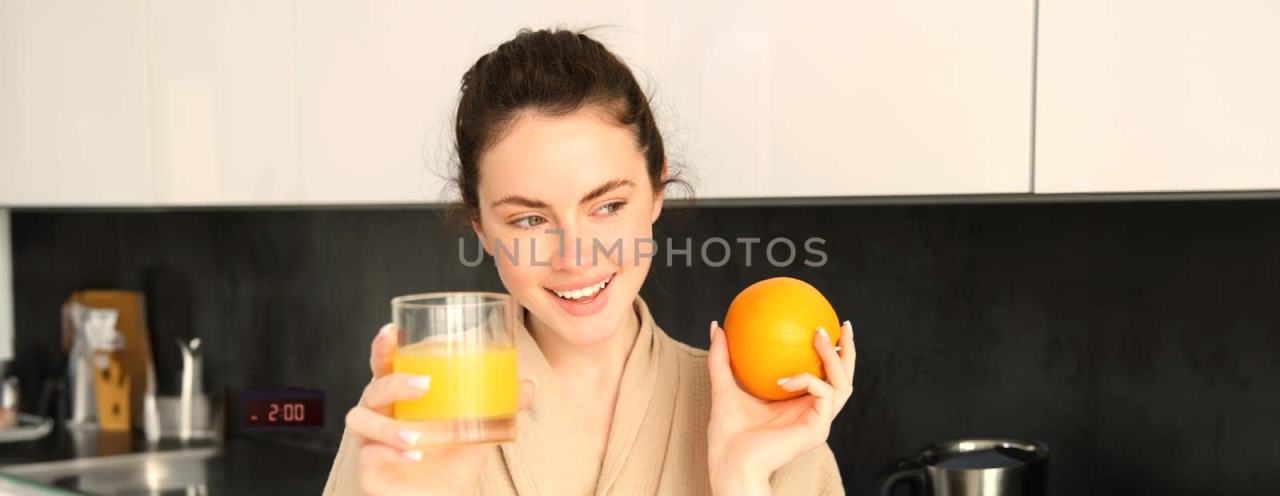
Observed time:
2:00
